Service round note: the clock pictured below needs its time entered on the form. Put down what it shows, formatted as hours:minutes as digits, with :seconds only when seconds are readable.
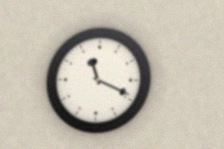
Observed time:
11:19
